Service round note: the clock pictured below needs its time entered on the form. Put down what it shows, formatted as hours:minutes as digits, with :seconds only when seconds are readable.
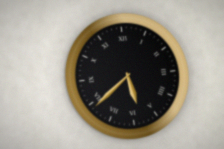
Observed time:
5:39
